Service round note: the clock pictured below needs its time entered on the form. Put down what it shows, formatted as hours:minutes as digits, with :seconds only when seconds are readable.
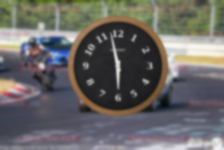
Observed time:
5:58
